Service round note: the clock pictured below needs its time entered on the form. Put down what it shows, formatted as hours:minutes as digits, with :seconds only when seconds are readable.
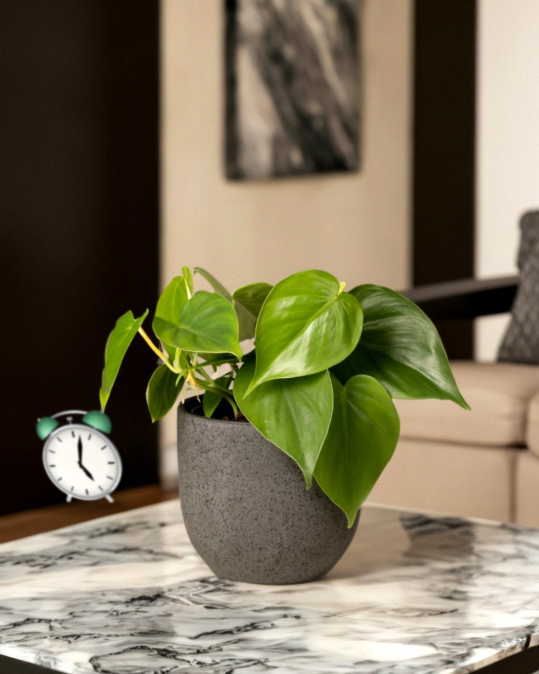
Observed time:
5:02
